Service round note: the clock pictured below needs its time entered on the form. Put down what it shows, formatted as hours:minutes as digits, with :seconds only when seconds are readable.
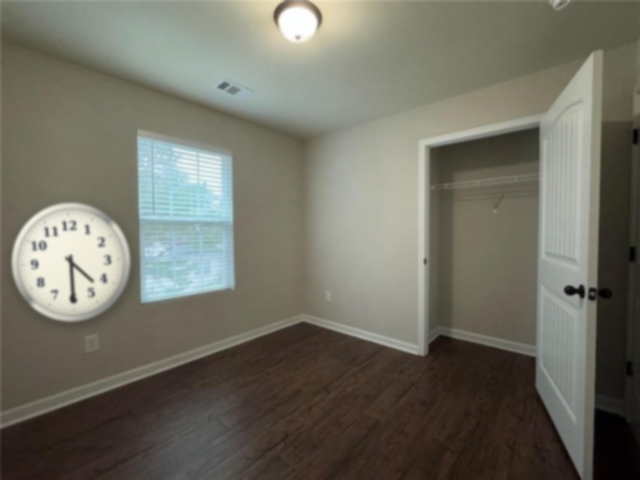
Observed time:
4:30
